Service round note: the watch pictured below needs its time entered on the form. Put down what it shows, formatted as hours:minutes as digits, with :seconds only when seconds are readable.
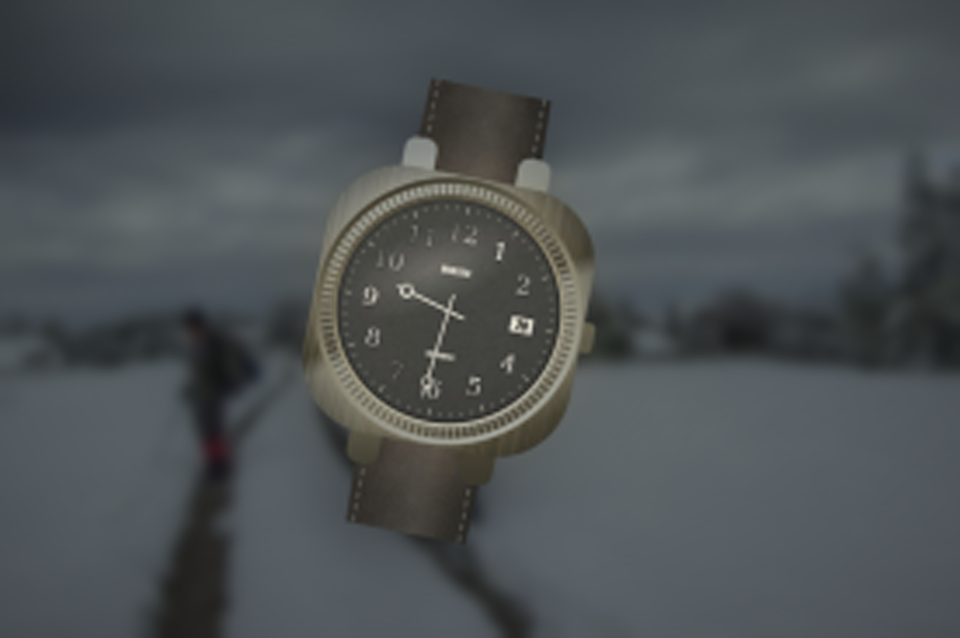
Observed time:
9:31
